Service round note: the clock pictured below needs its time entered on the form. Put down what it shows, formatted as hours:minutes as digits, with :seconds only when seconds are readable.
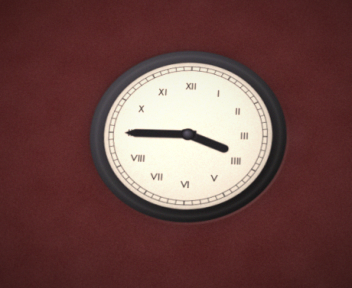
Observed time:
3:45
